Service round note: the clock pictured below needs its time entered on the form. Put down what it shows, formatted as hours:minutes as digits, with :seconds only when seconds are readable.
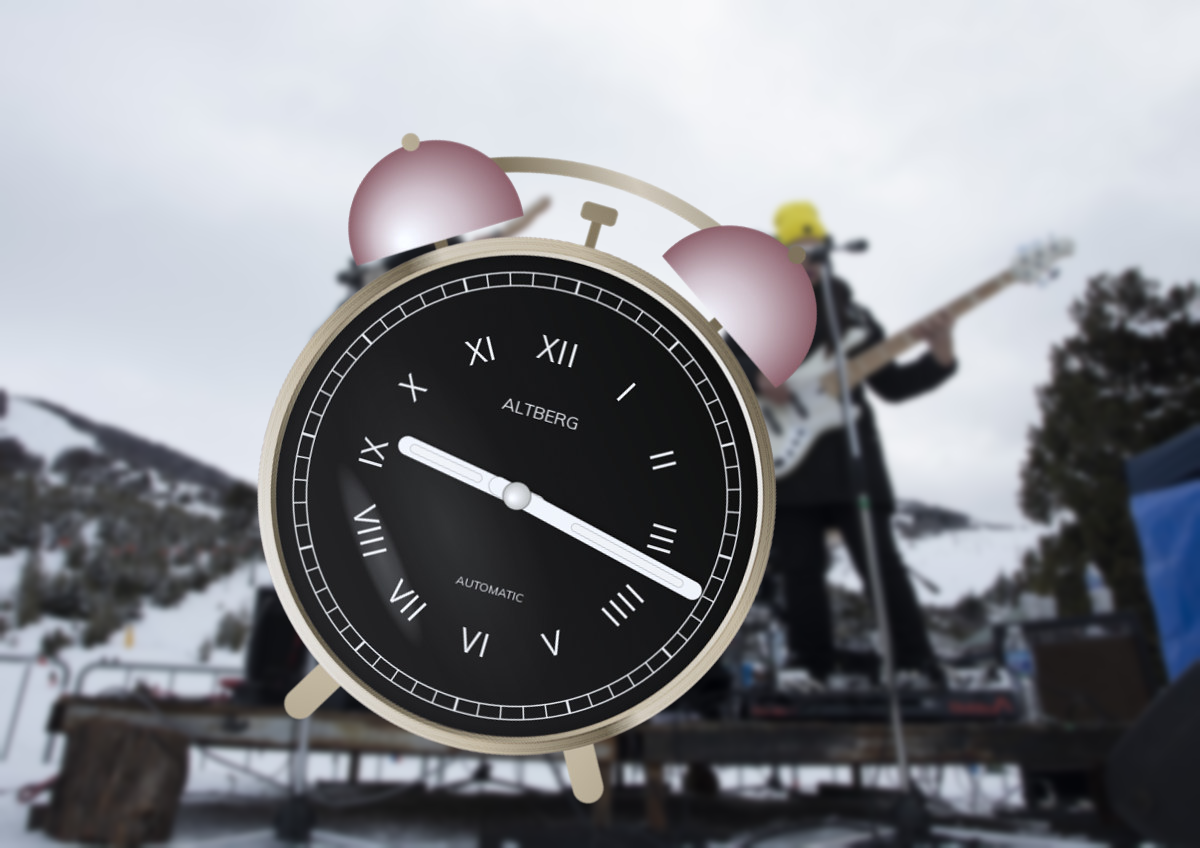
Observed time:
9:17
